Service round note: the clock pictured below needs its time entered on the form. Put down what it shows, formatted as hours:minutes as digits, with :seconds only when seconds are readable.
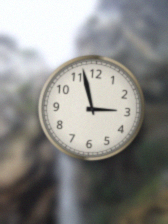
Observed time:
2:57
